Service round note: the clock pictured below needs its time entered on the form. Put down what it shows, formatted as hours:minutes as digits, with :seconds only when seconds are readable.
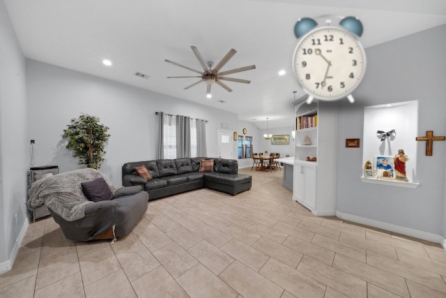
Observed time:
10:33
